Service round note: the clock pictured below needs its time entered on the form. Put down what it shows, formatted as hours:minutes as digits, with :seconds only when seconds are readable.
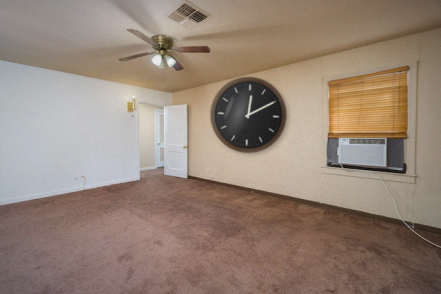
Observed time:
12:10
